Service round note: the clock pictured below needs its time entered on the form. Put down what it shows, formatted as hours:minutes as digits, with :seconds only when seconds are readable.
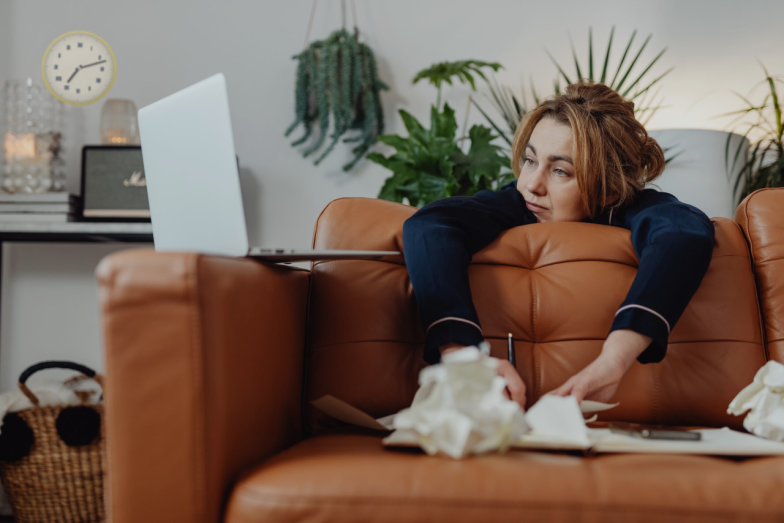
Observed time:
7:12
